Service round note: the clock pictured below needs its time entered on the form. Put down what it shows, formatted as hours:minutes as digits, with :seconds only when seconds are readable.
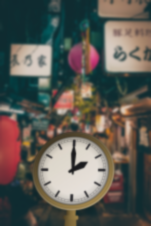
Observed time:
2:00
